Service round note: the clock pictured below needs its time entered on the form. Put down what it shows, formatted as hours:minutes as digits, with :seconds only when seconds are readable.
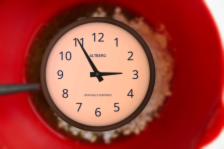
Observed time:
2:55
